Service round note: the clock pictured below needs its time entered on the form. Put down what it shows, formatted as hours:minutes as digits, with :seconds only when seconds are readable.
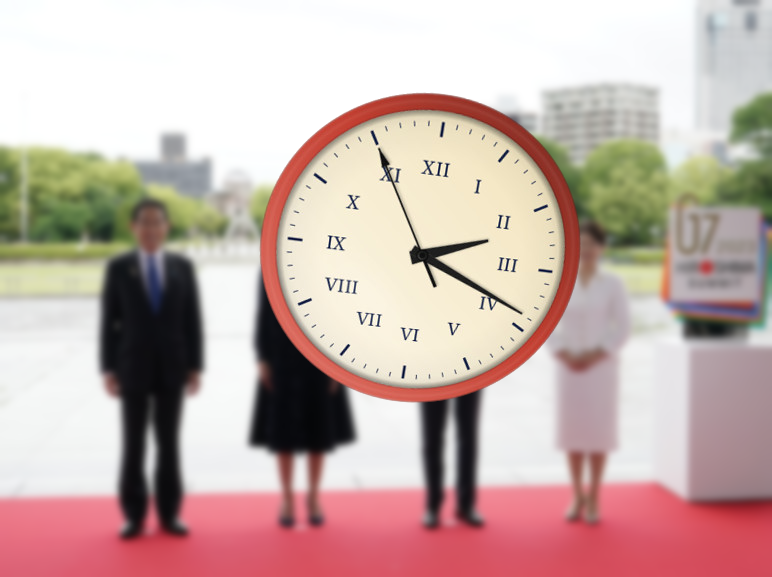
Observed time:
2:18:55
